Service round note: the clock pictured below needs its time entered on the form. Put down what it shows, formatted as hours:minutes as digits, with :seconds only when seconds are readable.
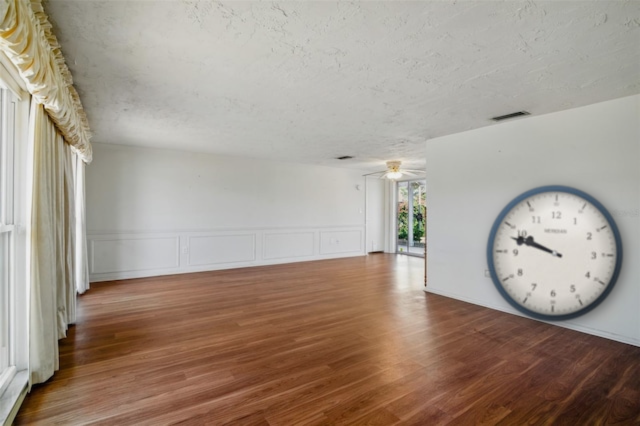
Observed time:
9:48
